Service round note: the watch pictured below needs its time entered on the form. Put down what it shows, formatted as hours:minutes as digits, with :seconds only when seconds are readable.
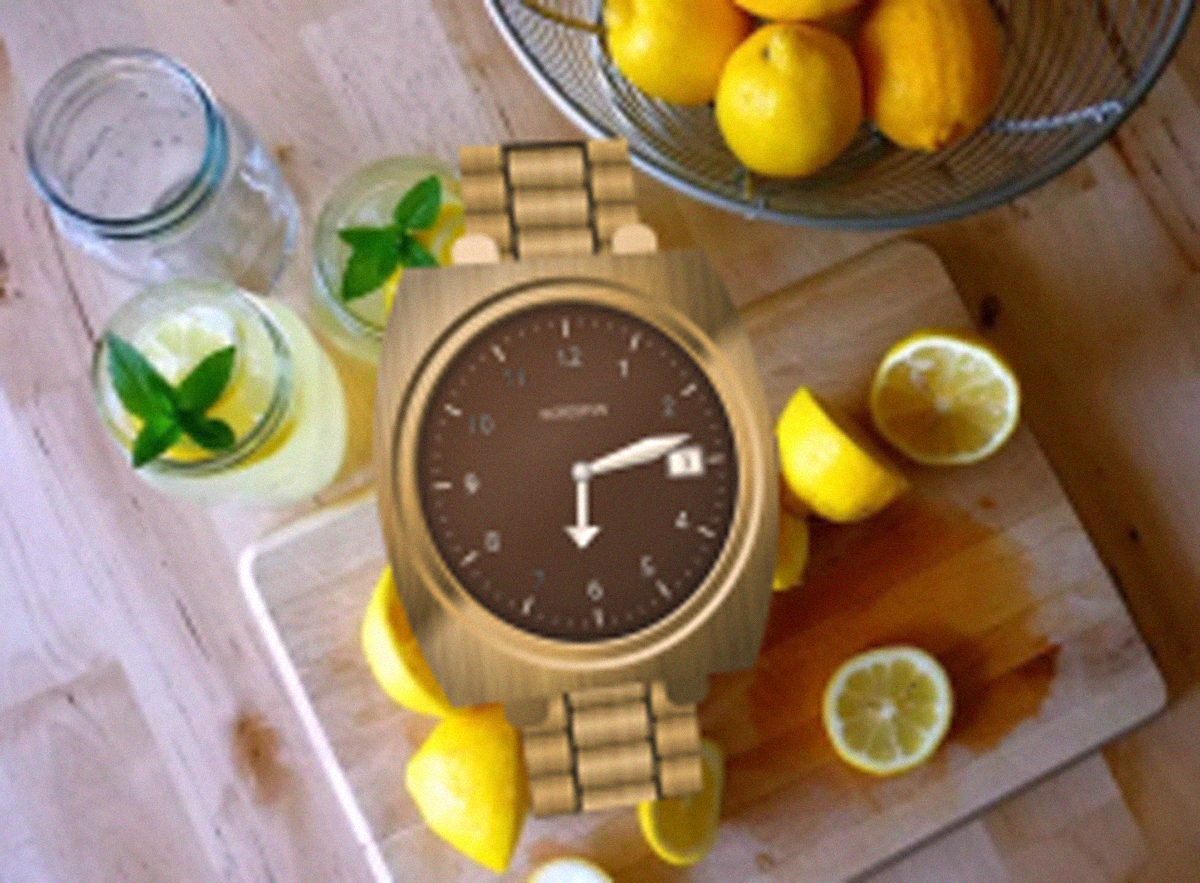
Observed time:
6:13
